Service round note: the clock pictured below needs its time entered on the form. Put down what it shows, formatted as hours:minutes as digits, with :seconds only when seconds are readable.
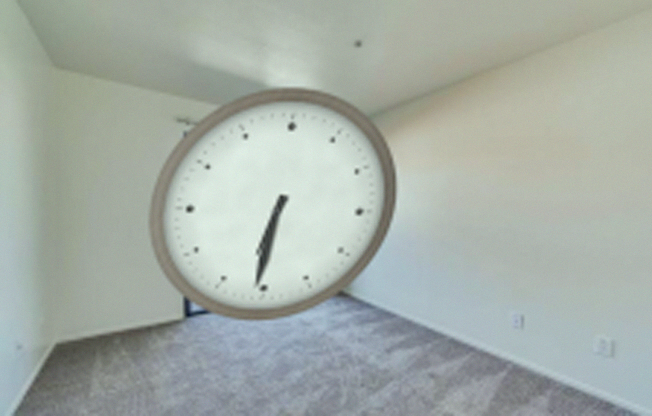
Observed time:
6:31
